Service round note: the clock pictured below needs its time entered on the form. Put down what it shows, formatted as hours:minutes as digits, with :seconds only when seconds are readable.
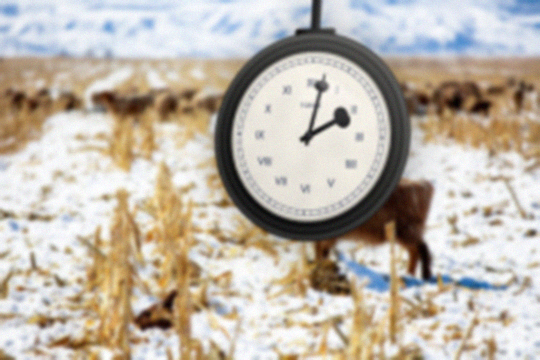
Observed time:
2:02
